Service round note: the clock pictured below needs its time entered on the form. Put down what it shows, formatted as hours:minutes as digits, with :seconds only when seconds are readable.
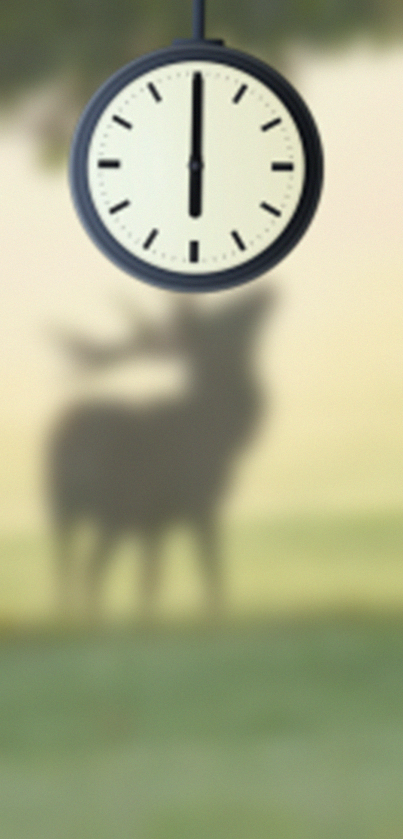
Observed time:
6:00
